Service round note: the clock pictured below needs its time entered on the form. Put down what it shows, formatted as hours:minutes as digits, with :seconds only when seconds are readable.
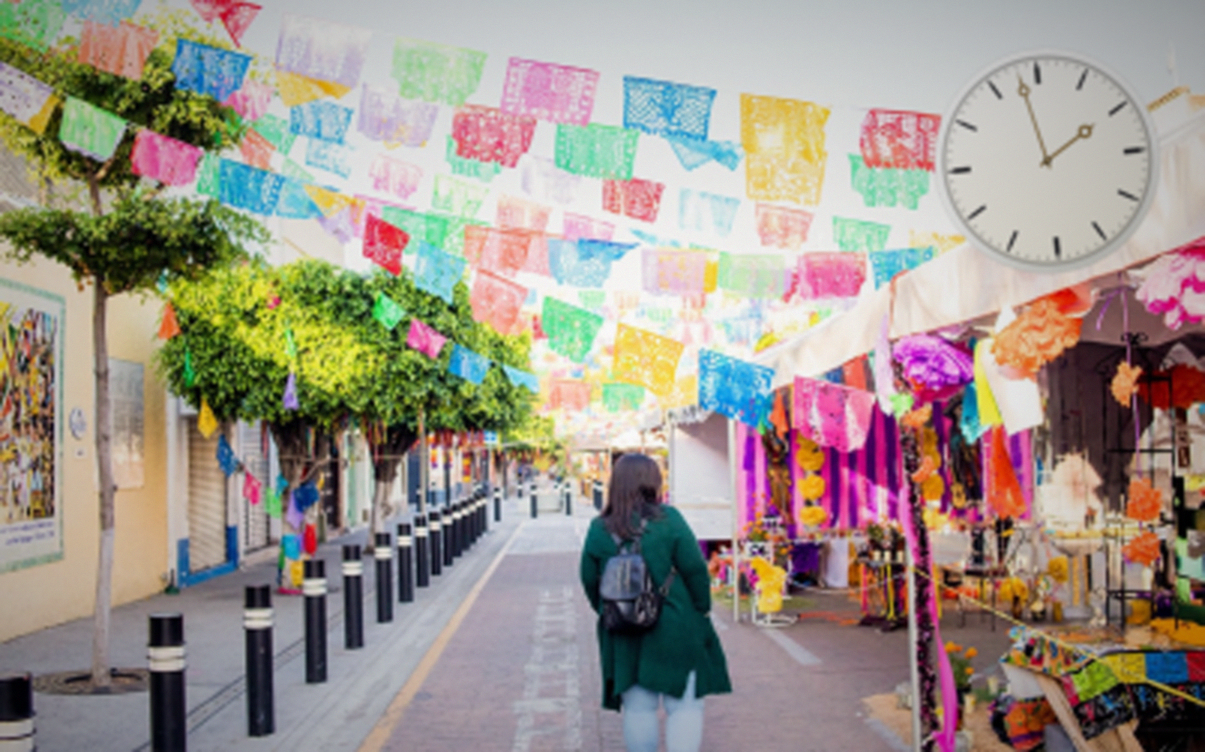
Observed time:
1:58
